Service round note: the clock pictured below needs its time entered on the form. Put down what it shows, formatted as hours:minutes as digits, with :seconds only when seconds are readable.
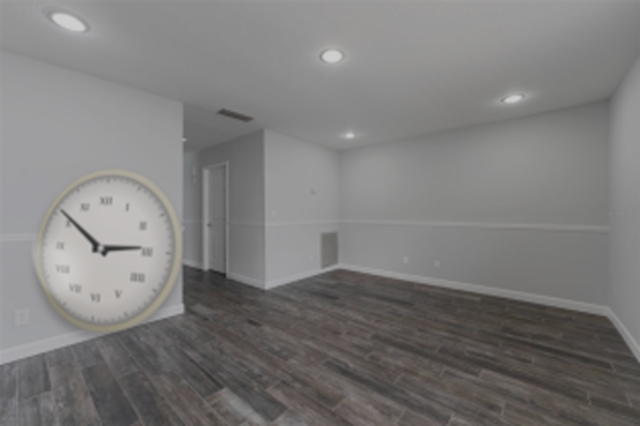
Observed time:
2:51
